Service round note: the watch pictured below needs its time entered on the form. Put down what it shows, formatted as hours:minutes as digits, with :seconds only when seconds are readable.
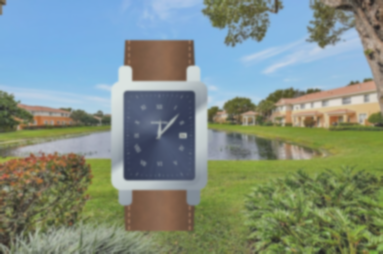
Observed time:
12:07
